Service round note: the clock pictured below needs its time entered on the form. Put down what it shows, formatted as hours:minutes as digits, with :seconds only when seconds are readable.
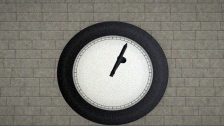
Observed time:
1:04
